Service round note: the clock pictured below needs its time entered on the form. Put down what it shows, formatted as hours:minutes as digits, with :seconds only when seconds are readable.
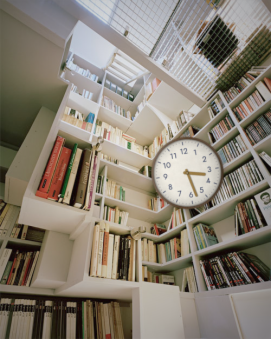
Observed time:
3:28
